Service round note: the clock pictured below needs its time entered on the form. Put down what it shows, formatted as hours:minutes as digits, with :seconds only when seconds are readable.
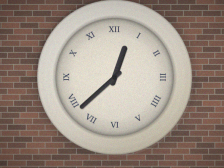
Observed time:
12:38
